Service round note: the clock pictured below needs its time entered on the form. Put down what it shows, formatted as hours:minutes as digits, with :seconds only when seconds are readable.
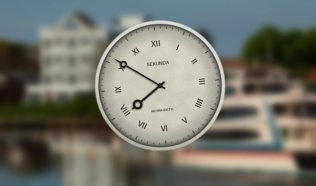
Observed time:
7:51
